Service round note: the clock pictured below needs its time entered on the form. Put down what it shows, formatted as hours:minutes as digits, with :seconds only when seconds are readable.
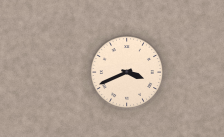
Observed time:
3:41
